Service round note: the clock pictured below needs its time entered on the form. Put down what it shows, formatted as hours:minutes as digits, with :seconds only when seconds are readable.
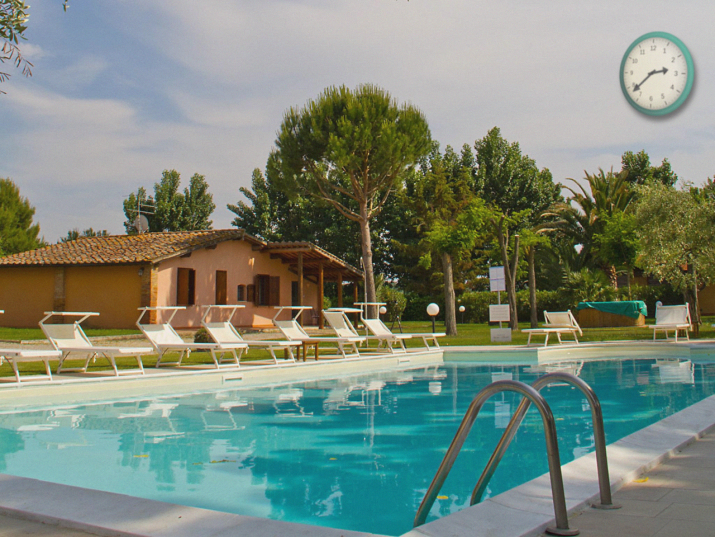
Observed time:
2:38
